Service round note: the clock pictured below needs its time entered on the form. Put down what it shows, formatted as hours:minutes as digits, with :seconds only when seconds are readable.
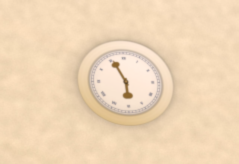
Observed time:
5:56
